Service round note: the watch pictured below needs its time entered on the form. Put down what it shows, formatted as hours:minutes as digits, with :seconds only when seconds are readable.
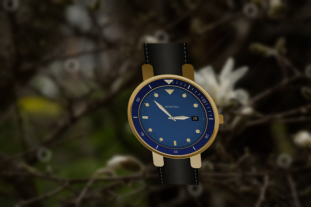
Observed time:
2:53
